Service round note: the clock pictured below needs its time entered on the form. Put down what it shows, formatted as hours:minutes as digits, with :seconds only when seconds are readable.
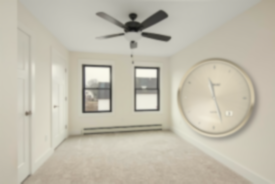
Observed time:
11:27
